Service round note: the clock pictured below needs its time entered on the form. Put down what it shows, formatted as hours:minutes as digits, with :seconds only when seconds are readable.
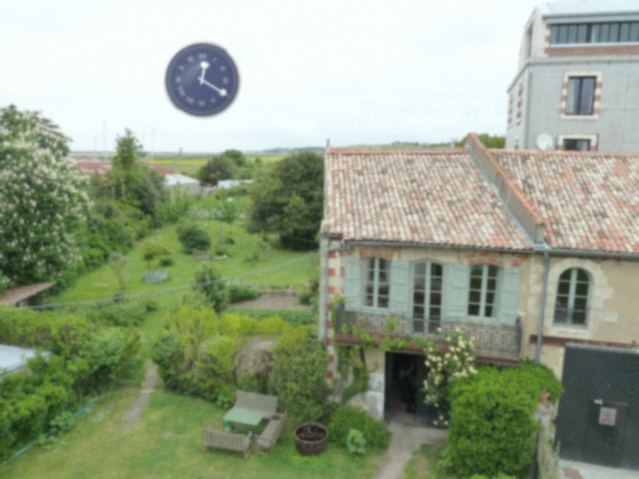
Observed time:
12:20
